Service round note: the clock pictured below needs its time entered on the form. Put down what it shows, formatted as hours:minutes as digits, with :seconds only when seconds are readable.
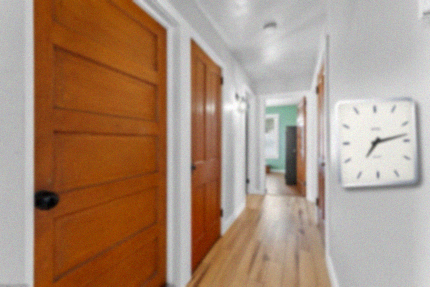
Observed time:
7:13
